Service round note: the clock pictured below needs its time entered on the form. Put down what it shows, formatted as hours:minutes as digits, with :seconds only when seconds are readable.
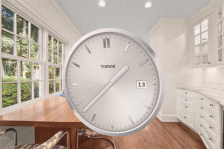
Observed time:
1:38
